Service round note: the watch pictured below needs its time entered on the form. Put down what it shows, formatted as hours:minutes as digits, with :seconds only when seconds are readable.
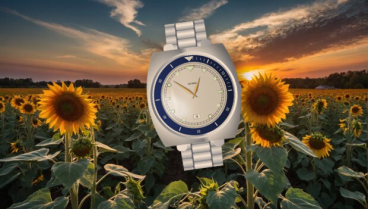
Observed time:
12:52
